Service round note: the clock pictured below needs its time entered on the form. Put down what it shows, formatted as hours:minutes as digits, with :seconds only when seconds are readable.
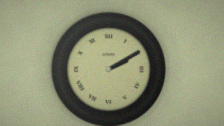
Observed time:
2:10
